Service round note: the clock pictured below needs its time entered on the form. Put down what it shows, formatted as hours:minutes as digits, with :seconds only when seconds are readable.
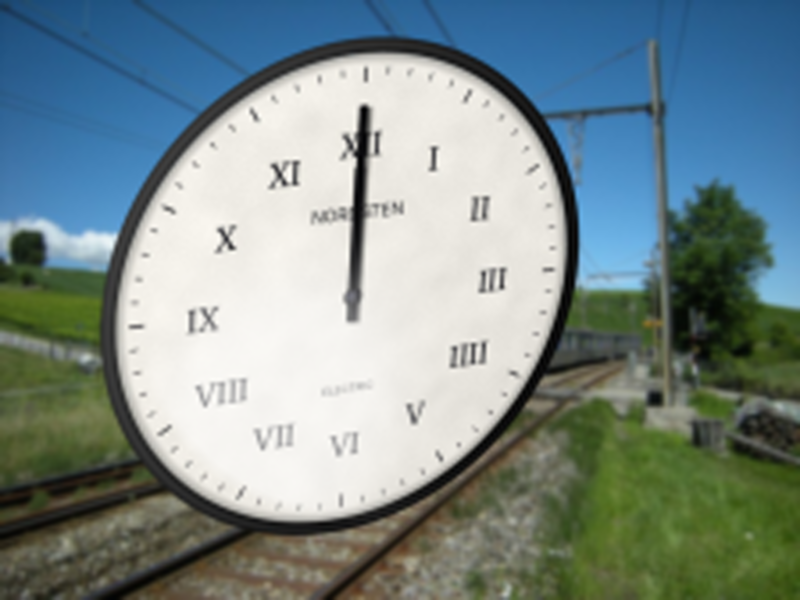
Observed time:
12:00
